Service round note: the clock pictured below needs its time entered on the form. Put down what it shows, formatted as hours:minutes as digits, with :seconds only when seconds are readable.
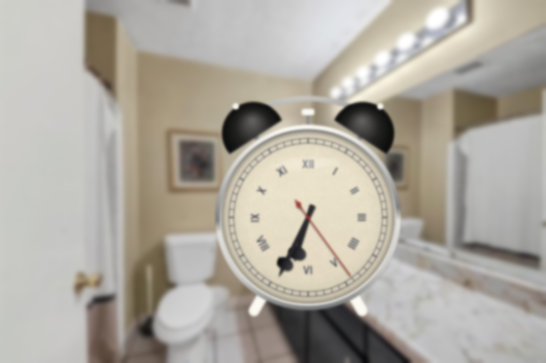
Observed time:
6:34:24
